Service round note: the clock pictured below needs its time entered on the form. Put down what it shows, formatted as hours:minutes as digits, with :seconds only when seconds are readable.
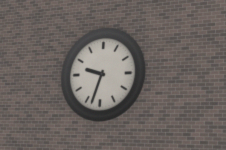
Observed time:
9:33
